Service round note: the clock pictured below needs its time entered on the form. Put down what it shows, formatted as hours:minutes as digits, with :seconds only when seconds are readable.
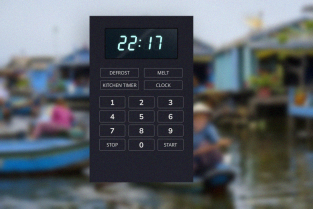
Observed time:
22:17
